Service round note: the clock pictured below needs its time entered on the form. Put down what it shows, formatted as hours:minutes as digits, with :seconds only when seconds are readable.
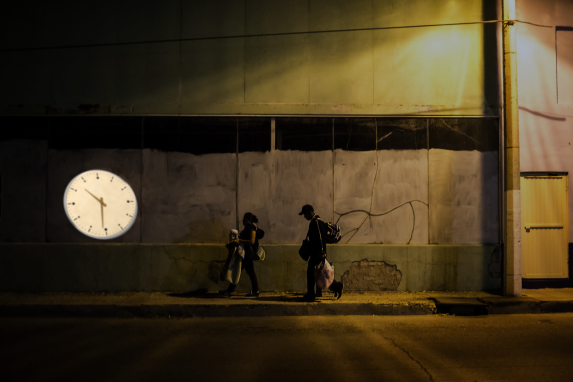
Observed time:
10:31
